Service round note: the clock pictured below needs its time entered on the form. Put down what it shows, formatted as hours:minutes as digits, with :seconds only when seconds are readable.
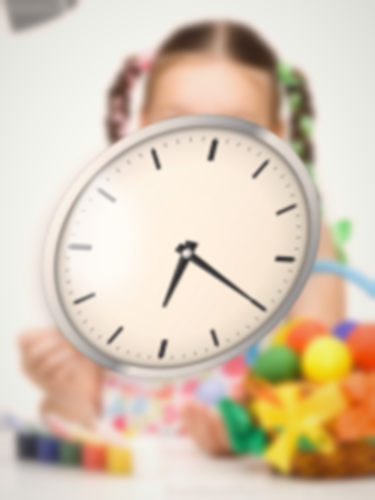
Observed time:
6:20
